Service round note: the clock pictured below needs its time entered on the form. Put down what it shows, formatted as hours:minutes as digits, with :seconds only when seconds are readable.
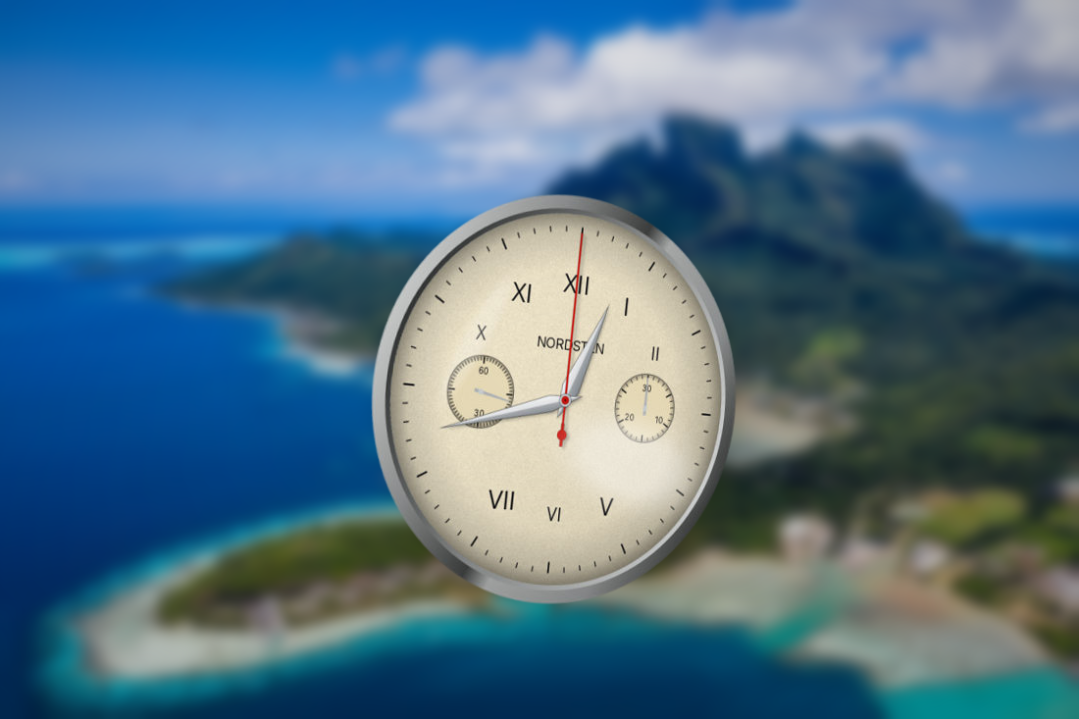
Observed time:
12:42:17
